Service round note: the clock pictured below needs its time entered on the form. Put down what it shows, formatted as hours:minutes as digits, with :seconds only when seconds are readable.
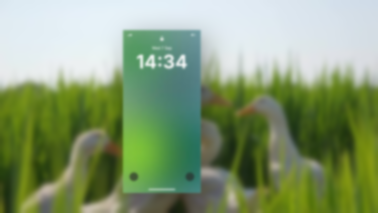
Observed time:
14:34
